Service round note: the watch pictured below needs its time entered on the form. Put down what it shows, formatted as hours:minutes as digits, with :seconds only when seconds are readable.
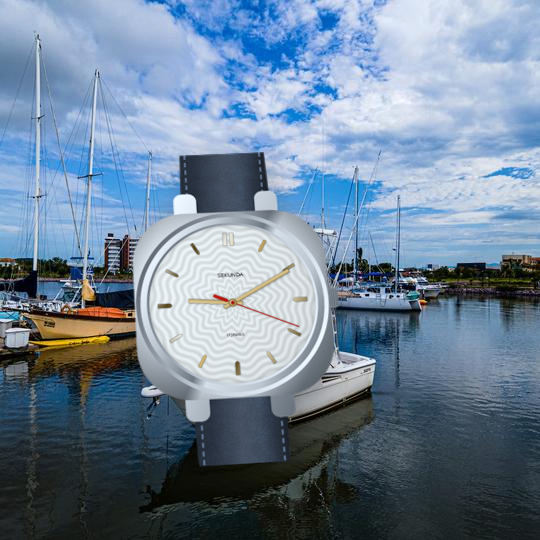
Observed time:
9:10:19
